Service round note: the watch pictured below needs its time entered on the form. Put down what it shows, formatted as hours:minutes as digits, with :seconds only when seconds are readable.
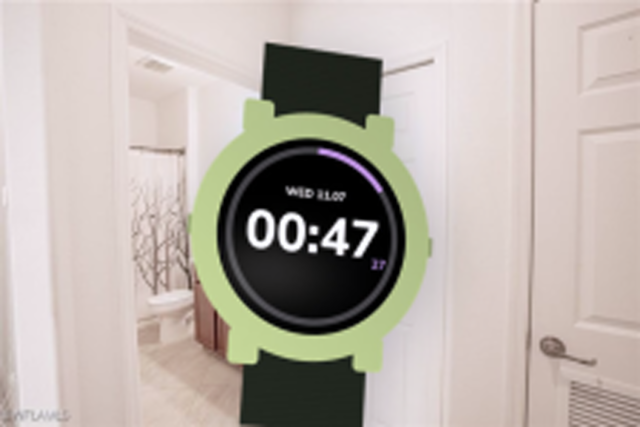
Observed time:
0:47
